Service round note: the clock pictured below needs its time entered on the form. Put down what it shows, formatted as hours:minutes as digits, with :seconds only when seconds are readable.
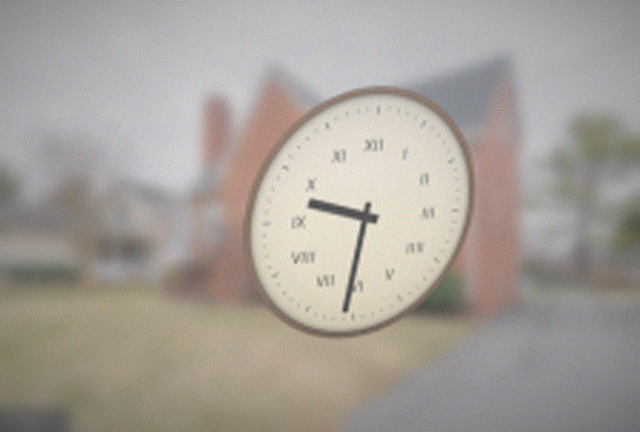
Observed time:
9:31
